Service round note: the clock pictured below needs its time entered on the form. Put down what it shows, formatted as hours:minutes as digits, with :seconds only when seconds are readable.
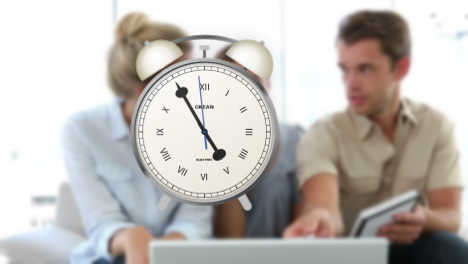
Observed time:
4:54:59
